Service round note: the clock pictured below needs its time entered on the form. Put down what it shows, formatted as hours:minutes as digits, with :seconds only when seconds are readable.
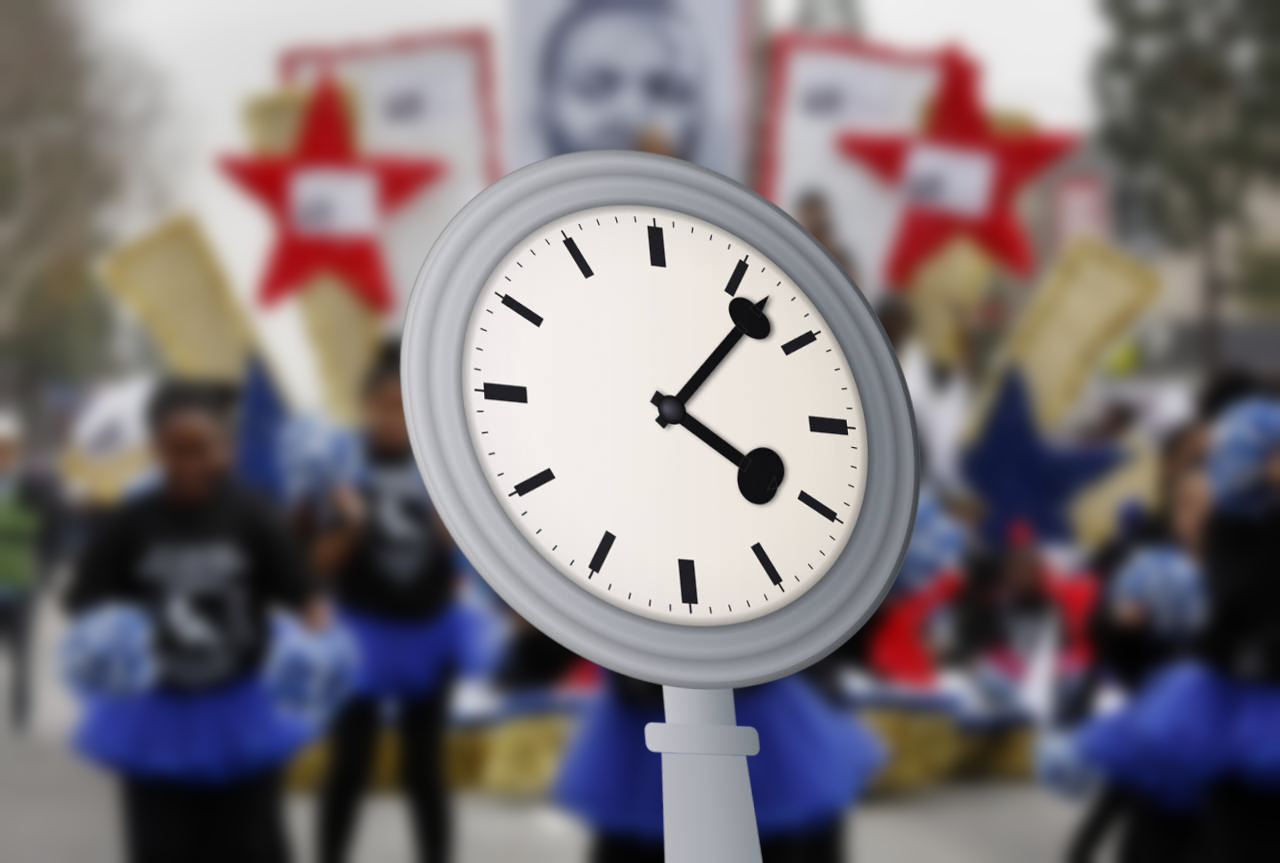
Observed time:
4:07
